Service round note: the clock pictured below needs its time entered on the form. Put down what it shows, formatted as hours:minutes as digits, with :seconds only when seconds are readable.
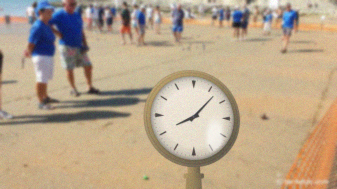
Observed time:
8:07
